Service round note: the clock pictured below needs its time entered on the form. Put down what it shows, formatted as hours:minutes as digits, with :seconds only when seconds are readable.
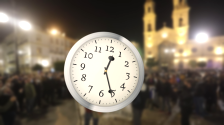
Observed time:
12:26
